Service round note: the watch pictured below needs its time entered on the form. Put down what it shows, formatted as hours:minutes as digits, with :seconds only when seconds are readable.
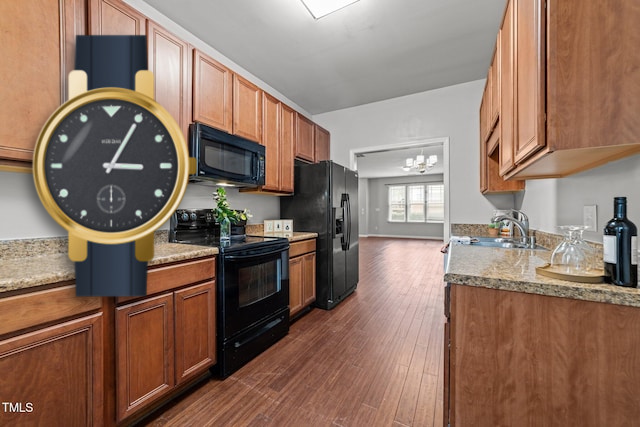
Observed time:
3:05
